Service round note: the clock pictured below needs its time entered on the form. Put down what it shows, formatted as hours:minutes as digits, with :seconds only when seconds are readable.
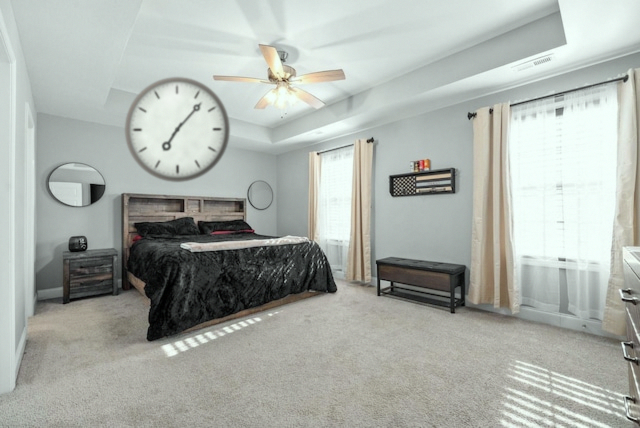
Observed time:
7:07
